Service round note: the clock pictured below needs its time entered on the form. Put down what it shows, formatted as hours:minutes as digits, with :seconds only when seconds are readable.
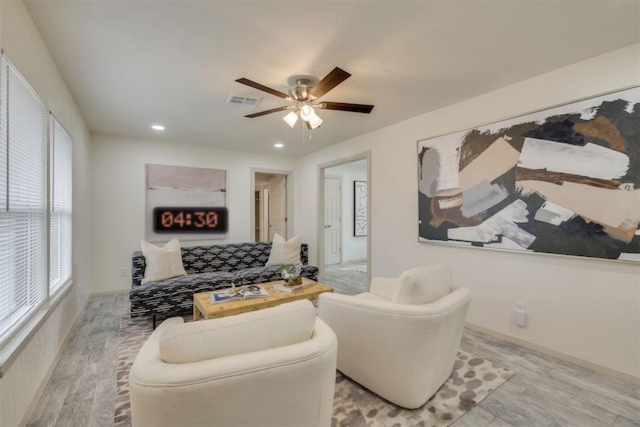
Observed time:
4:30
